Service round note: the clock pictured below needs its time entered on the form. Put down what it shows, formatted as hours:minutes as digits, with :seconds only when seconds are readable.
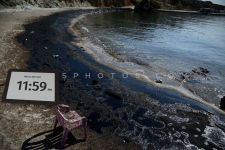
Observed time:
11:59
